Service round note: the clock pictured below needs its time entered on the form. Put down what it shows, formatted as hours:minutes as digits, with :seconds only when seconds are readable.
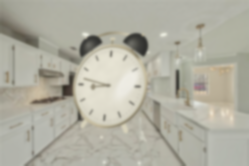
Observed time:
8:47
